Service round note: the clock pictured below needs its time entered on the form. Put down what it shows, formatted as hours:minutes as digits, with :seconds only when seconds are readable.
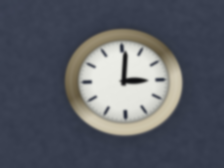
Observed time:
3:01
